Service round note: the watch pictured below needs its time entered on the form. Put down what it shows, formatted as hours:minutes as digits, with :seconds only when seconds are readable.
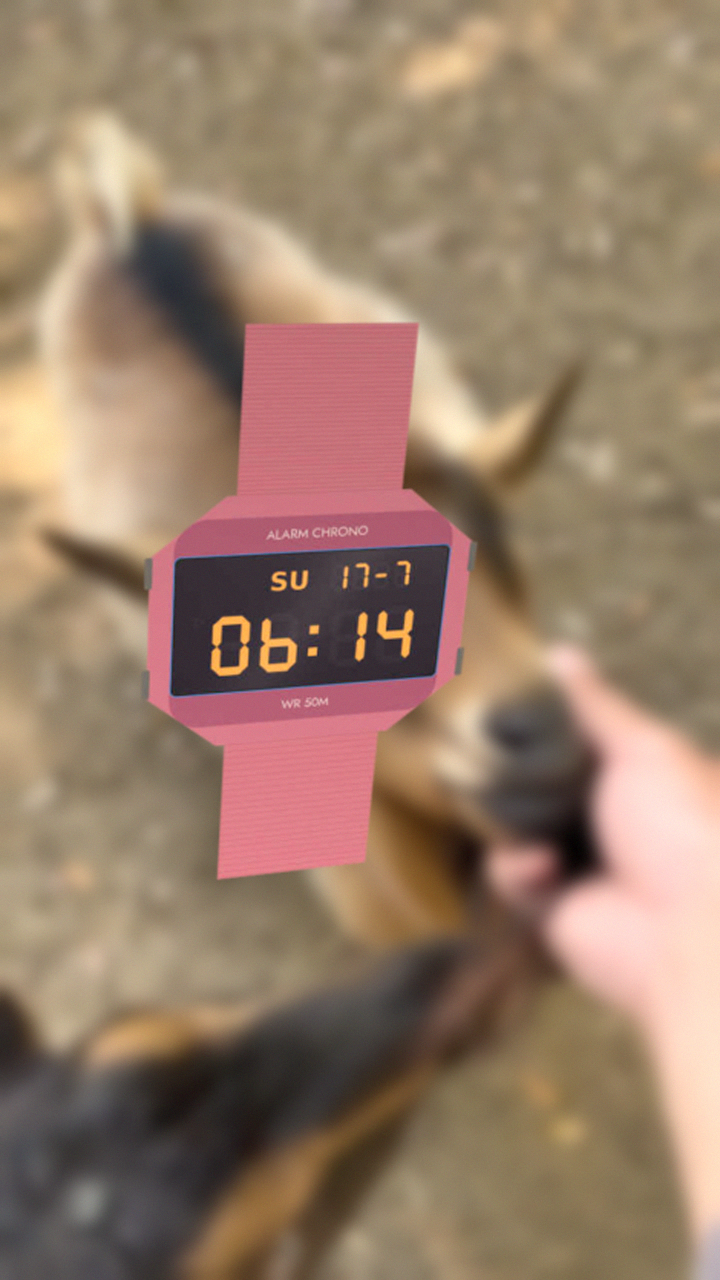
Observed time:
6:14
